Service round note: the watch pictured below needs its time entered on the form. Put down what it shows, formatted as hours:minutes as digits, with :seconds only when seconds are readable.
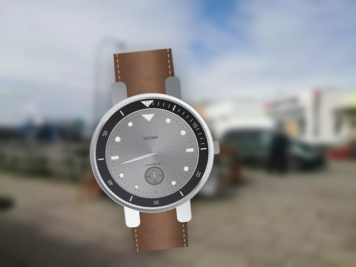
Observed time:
8:43
